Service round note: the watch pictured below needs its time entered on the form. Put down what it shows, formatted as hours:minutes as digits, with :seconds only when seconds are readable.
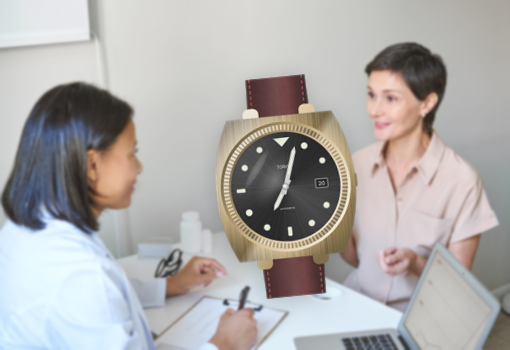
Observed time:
7:03
